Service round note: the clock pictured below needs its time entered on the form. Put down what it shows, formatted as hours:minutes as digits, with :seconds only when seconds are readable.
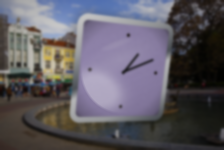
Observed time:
1:11
